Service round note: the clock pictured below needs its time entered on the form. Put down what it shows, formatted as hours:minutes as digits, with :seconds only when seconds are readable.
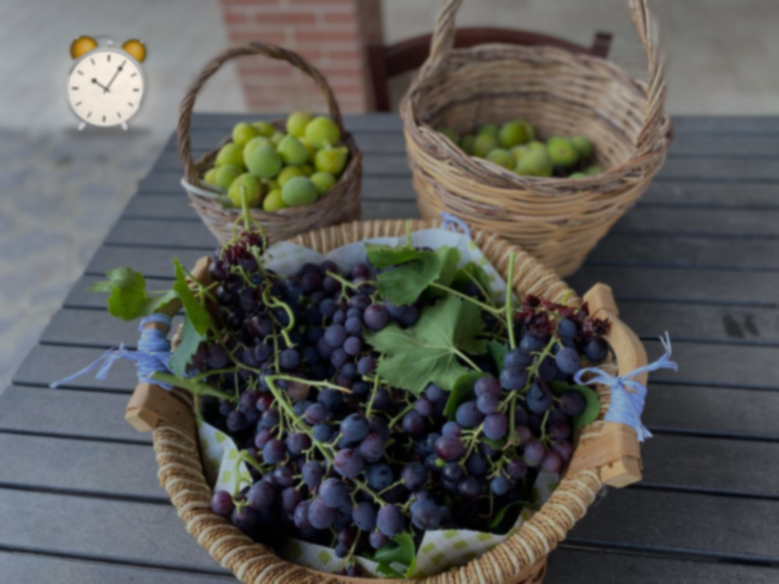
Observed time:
10:05
